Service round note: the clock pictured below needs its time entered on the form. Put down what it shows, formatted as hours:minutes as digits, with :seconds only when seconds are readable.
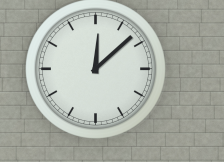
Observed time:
12:08
